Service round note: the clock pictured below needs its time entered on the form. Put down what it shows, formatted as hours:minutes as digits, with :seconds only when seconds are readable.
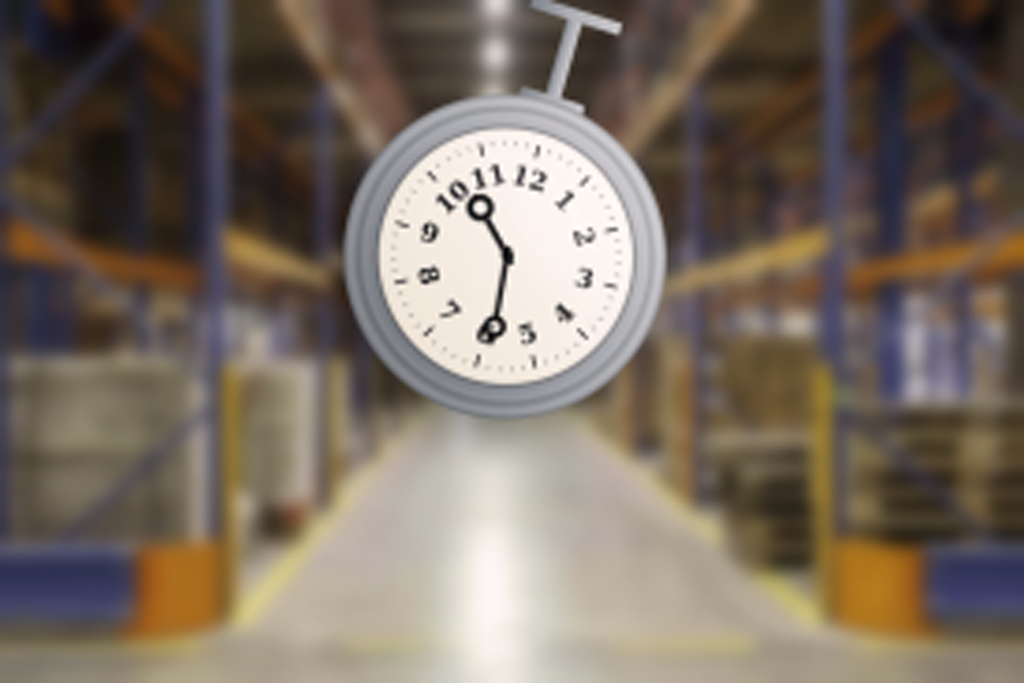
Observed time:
10:29
